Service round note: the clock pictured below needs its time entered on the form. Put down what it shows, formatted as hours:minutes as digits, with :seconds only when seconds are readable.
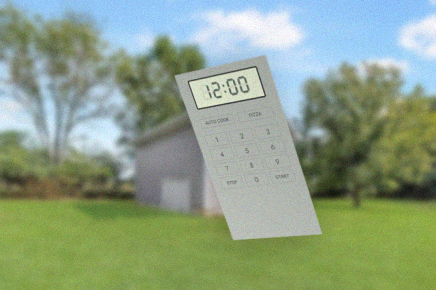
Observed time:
12:00
